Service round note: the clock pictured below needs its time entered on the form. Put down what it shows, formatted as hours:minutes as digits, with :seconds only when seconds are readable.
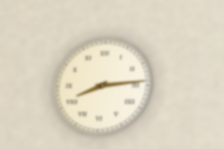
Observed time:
8:14
